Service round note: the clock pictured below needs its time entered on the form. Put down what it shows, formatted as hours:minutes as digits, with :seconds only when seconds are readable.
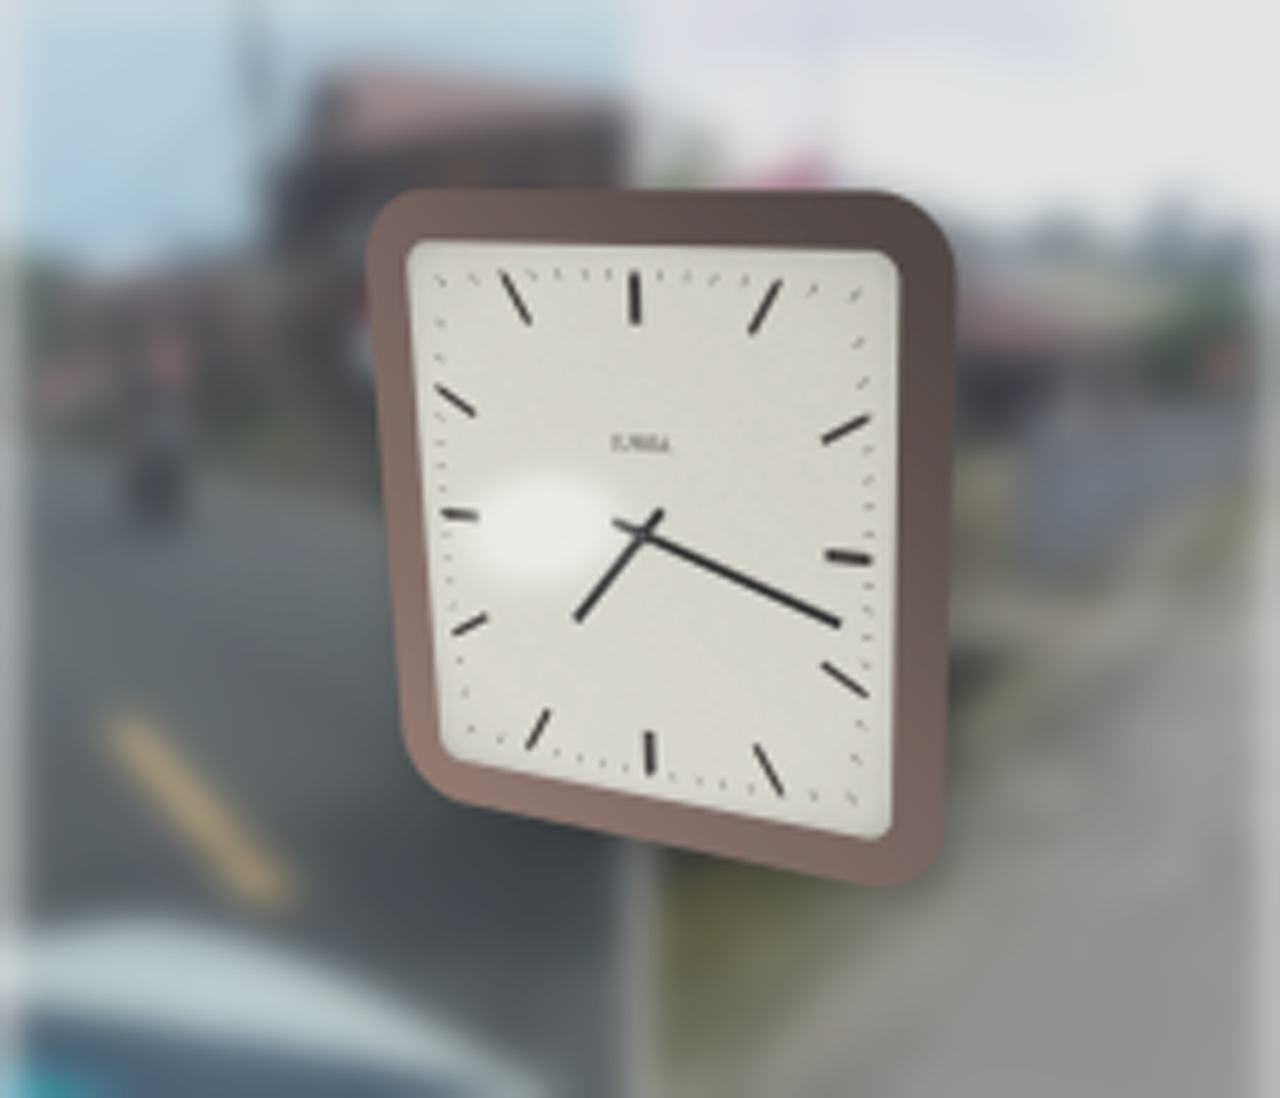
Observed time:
7:18
